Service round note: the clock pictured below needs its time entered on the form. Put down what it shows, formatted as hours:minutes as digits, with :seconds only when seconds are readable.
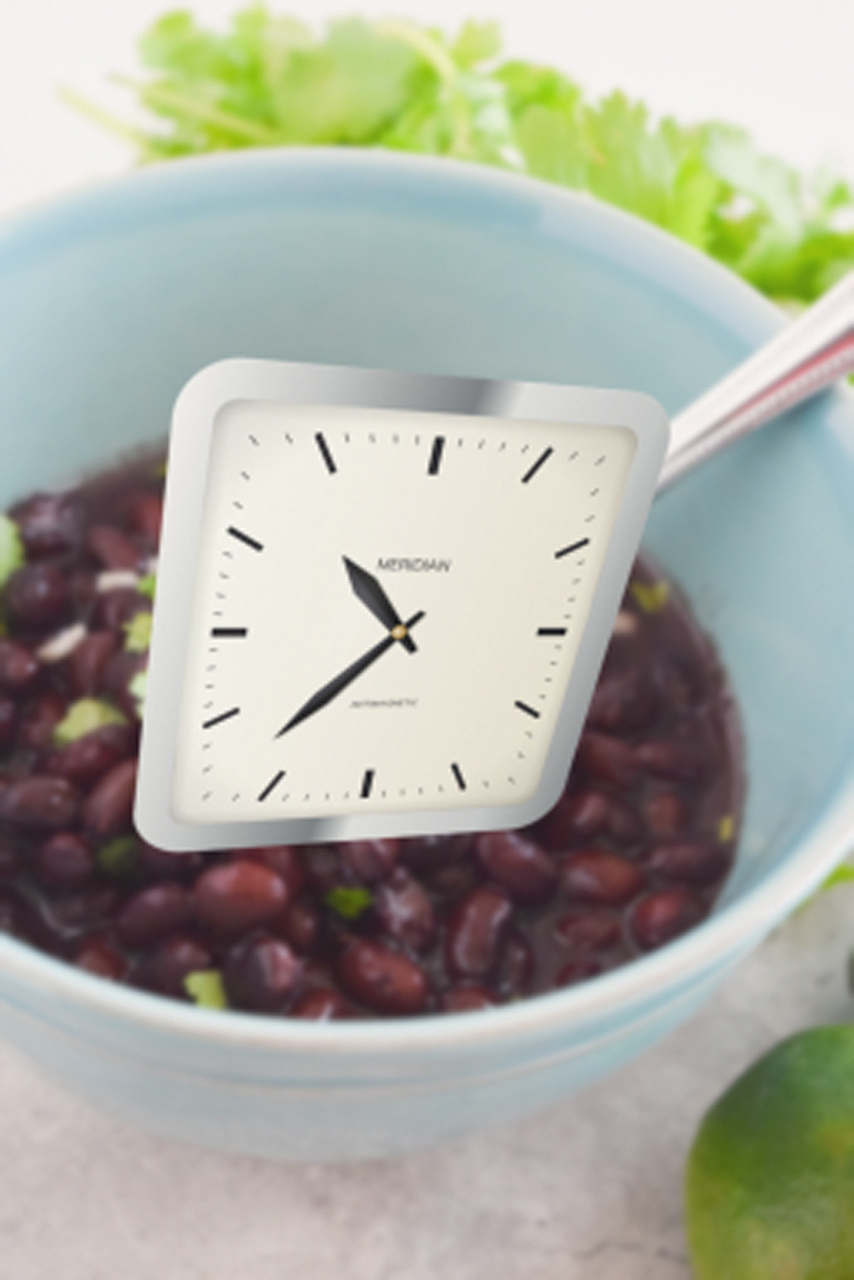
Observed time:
10:37
